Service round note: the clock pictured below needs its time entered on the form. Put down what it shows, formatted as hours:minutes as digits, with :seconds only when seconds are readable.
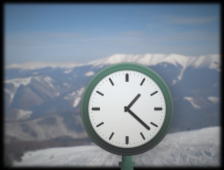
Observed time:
1:22
